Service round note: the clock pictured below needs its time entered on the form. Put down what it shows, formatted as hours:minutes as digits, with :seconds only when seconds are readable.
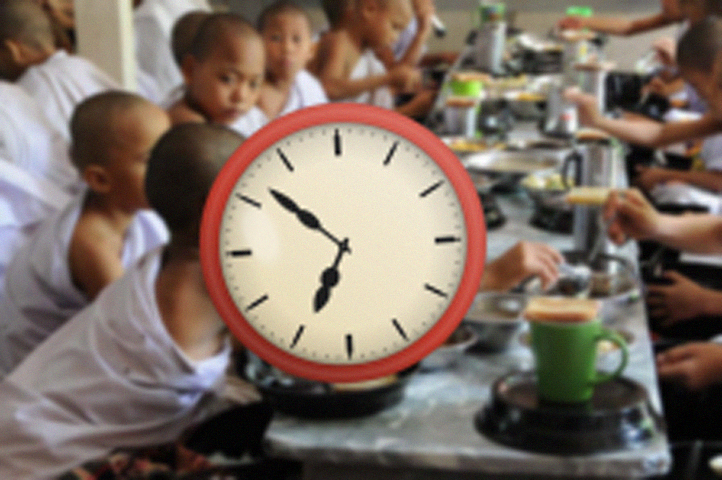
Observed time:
6:52
